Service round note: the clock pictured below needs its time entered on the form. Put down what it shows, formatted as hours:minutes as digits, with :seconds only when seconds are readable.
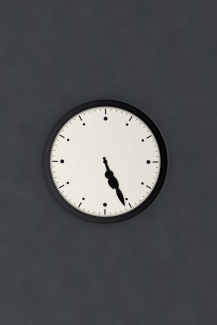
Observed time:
5:26
